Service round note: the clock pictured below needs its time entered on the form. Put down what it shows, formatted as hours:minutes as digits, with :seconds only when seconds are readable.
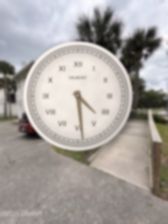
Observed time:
4:29
